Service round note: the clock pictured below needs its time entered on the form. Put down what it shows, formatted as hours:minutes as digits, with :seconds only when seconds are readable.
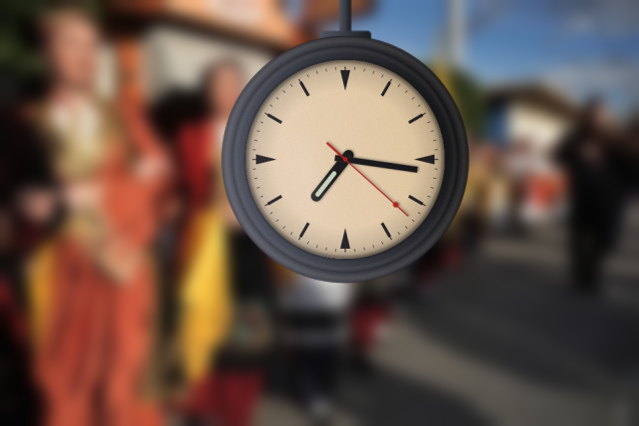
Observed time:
7:16:22
